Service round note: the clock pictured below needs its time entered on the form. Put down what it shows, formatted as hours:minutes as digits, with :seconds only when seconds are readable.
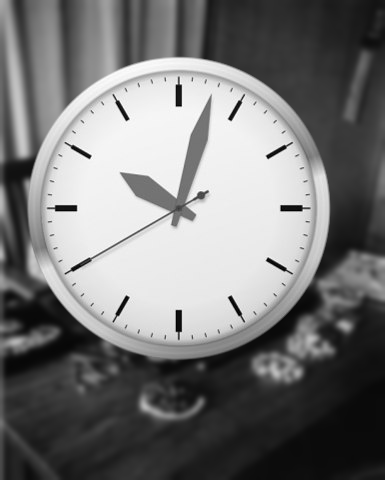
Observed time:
10:02:40
